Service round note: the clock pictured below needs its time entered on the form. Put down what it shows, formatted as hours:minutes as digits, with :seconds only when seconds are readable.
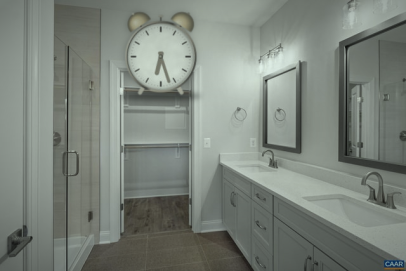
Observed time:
6:27
